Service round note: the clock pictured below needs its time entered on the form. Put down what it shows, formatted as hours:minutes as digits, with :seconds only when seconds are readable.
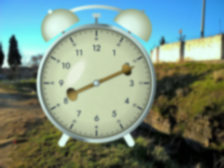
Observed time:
8:11
